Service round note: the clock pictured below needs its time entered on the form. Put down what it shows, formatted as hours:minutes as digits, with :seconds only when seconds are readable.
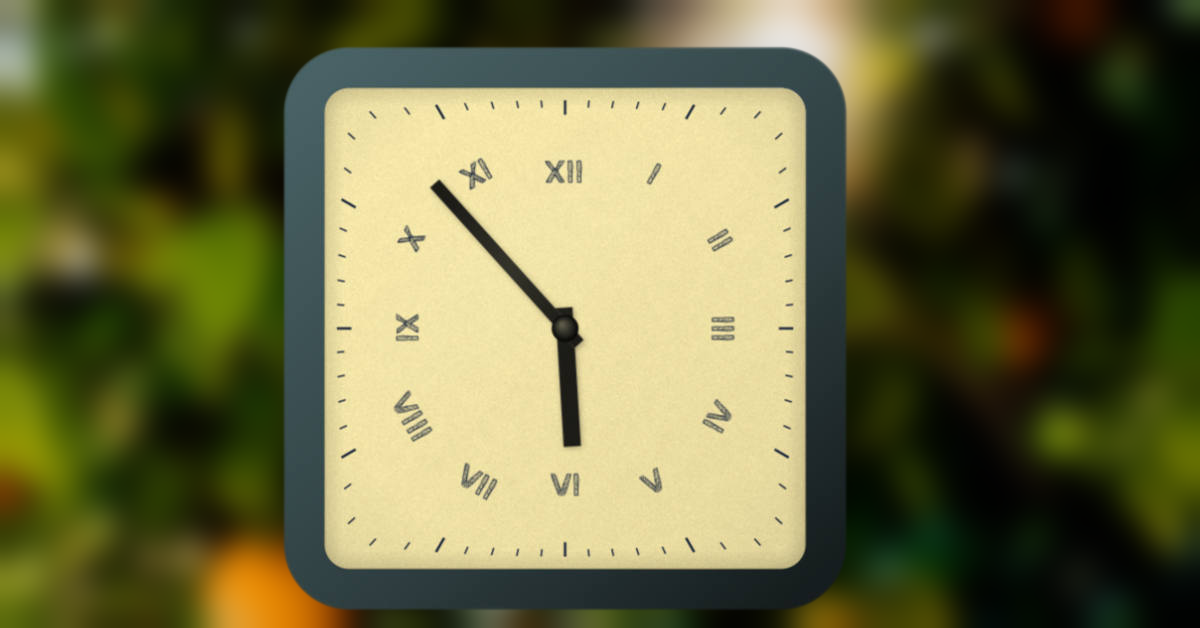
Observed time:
5:53
